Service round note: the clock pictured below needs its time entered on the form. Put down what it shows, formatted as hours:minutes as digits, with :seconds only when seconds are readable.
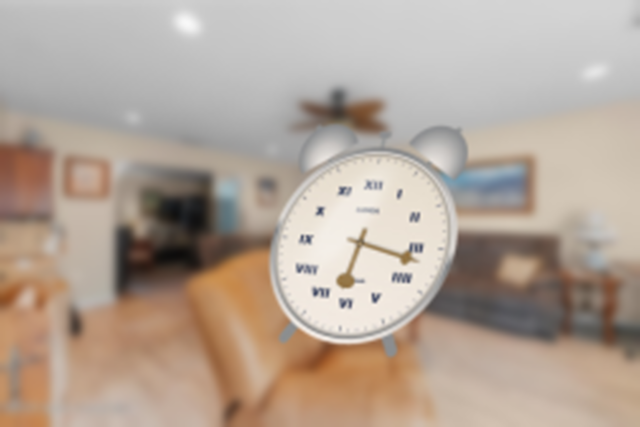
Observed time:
6:17
